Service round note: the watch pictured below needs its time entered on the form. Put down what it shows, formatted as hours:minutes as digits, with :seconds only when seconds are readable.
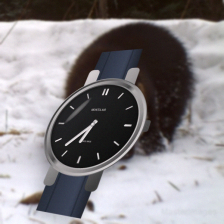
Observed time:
6:37
